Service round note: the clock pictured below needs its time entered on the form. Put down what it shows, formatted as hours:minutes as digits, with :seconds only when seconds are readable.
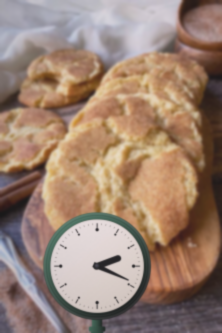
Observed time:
2:19
